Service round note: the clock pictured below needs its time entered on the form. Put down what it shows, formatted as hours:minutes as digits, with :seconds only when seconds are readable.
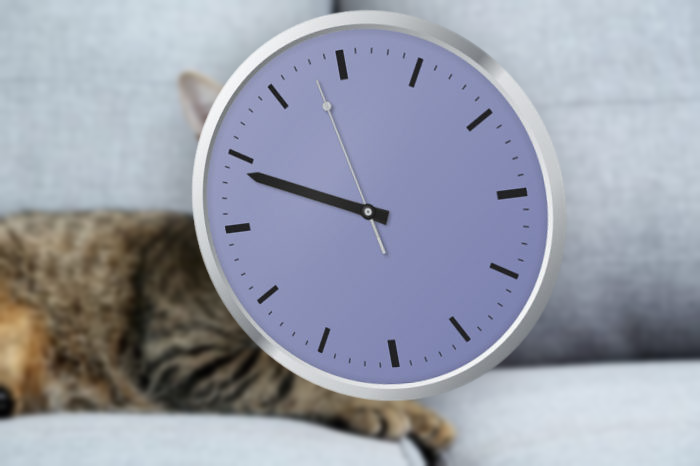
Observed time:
9:48:58
